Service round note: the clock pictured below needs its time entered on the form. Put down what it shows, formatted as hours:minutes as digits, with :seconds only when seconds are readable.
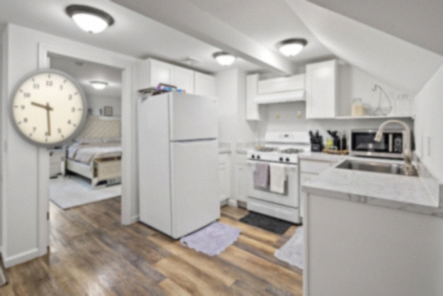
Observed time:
9:29
